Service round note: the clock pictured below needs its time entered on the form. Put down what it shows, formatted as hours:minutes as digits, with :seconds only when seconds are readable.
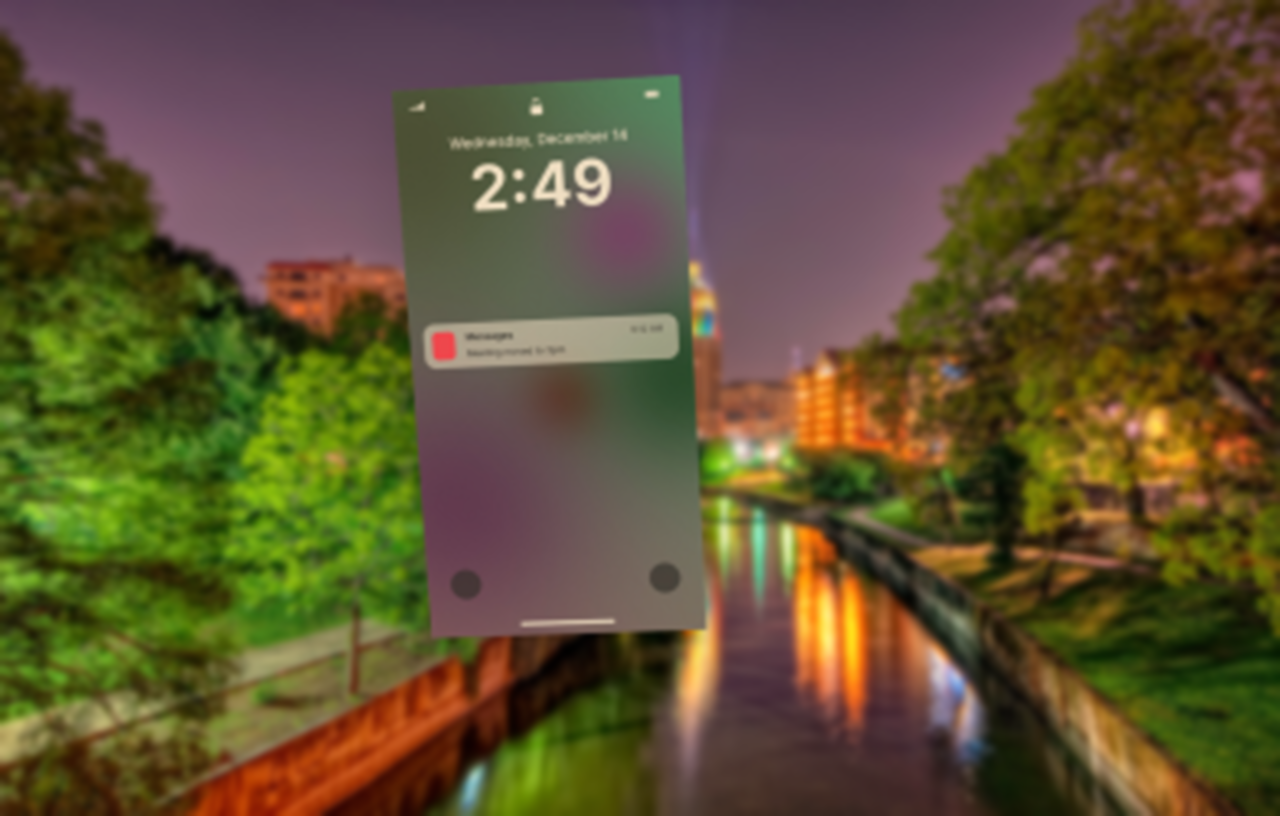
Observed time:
2:49
